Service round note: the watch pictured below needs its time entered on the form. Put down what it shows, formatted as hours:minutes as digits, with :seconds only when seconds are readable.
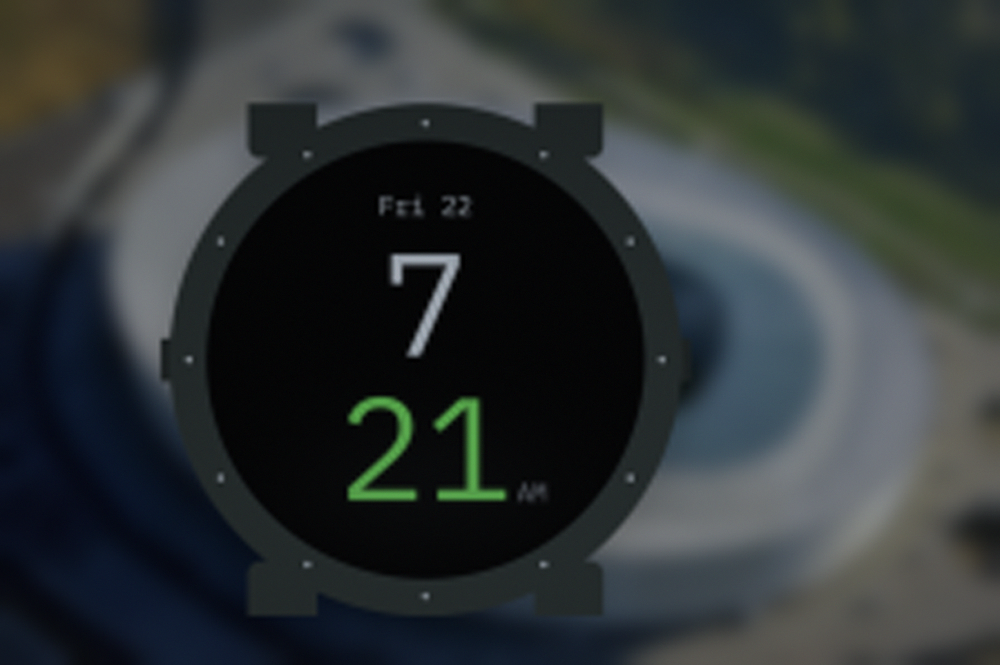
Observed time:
7:21
